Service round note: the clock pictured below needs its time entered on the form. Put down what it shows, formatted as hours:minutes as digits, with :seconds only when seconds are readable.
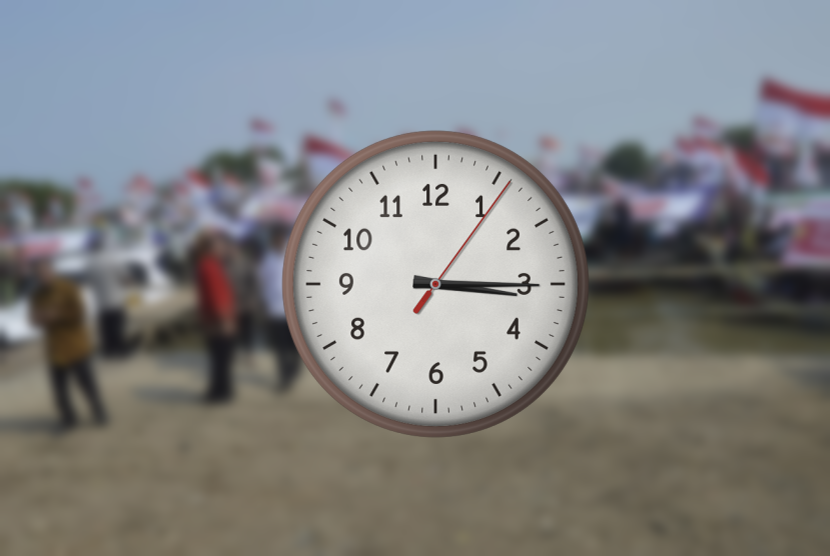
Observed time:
3:15:06
